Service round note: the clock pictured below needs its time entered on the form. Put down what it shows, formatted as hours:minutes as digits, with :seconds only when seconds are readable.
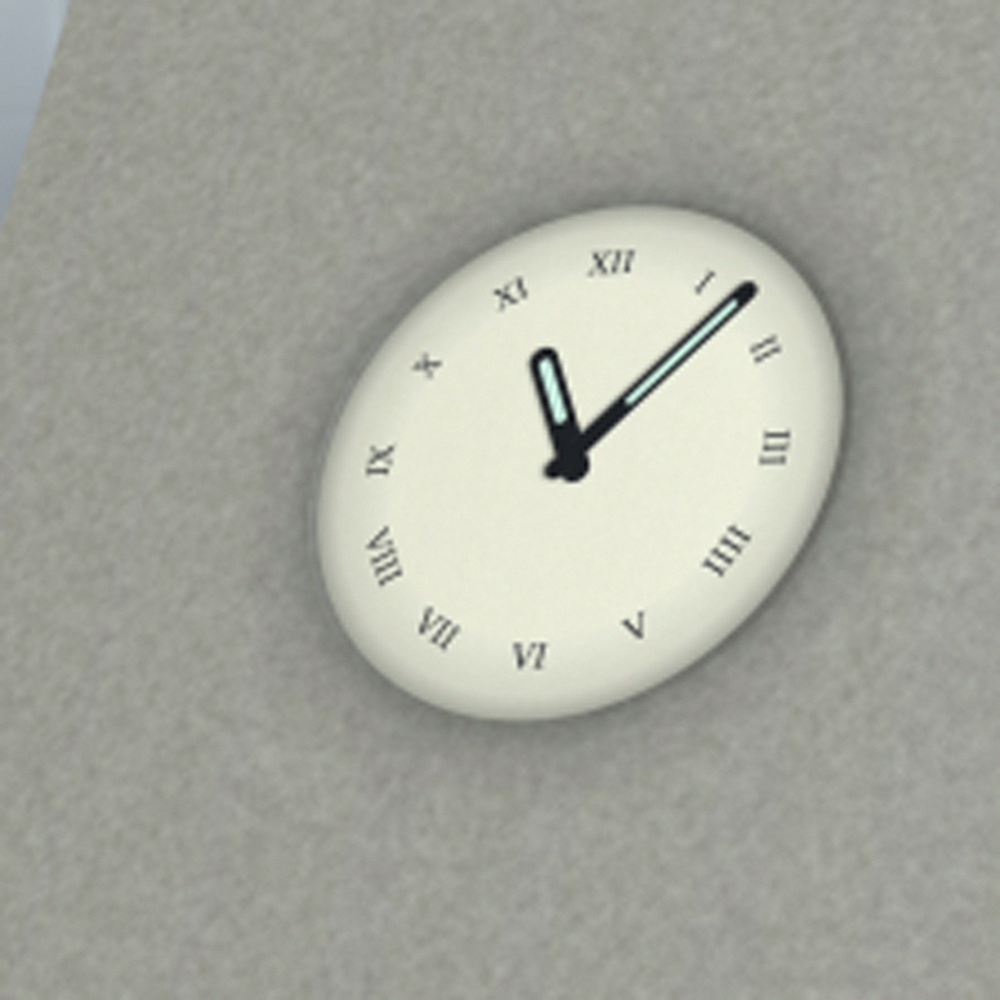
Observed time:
11:07
